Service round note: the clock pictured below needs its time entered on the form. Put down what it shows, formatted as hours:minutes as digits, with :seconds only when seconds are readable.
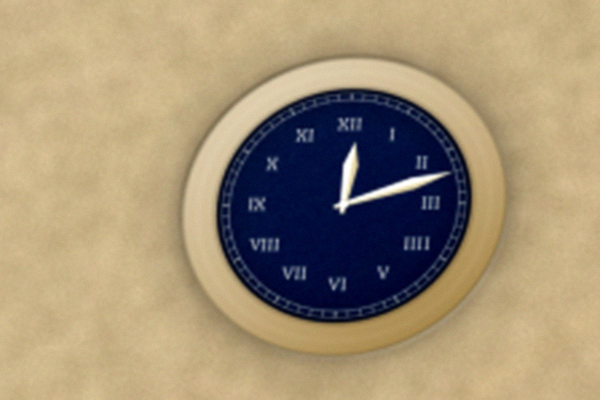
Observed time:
12:12
